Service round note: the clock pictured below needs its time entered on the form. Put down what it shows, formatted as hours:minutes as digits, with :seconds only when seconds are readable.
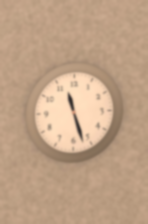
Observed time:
11:27
